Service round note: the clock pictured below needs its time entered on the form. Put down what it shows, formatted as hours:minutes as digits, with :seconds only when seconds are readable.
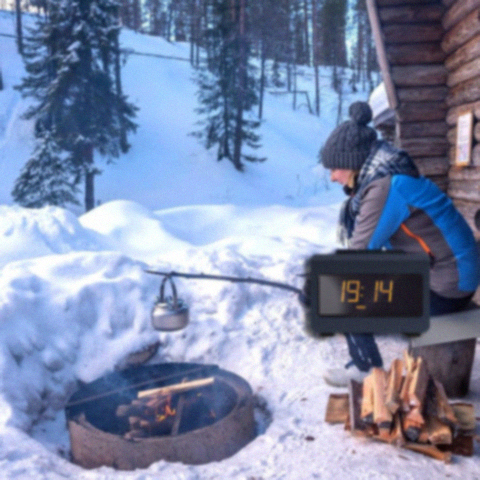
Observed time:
19:14
